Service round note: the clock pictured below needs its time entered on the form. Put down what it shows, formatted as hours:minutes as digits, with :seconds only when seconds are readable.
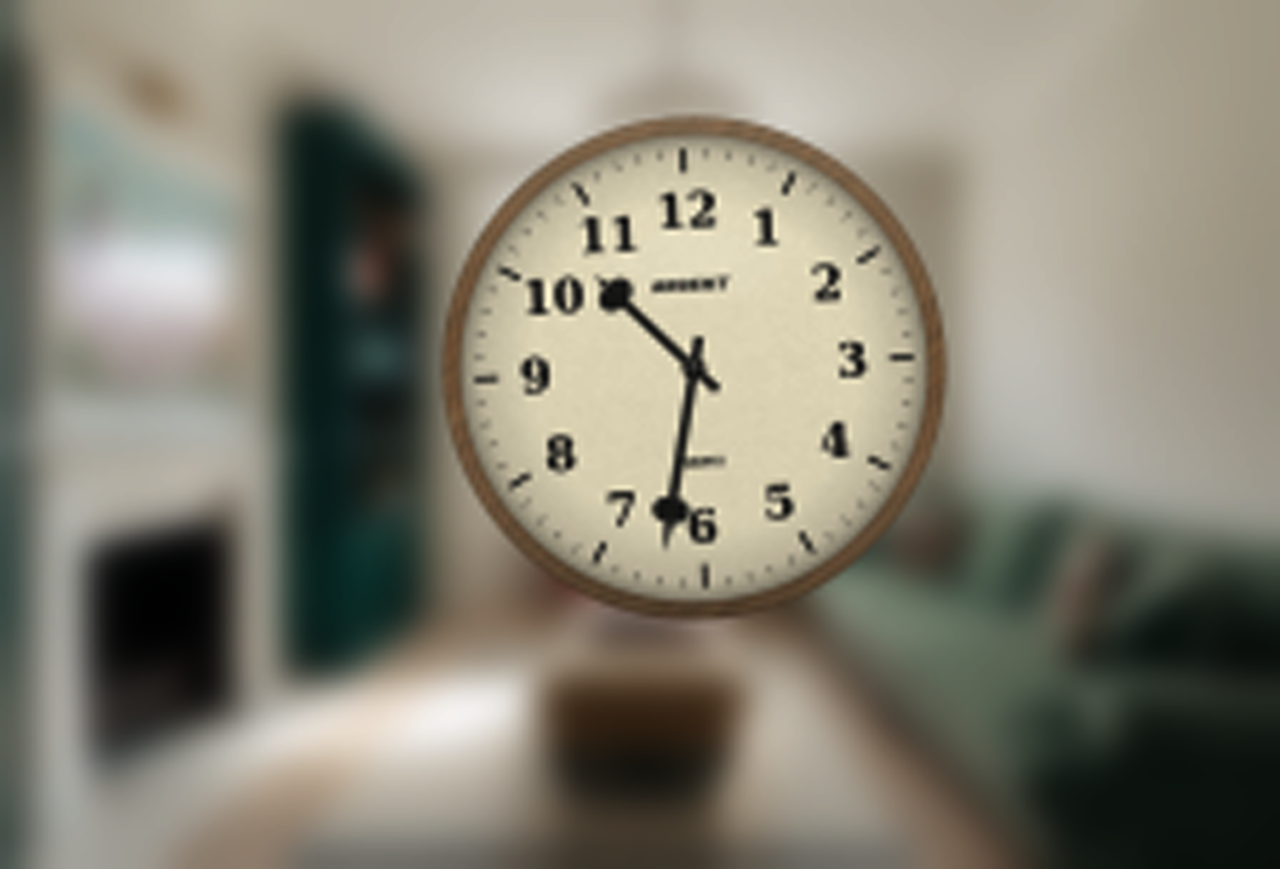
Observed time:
10:32
